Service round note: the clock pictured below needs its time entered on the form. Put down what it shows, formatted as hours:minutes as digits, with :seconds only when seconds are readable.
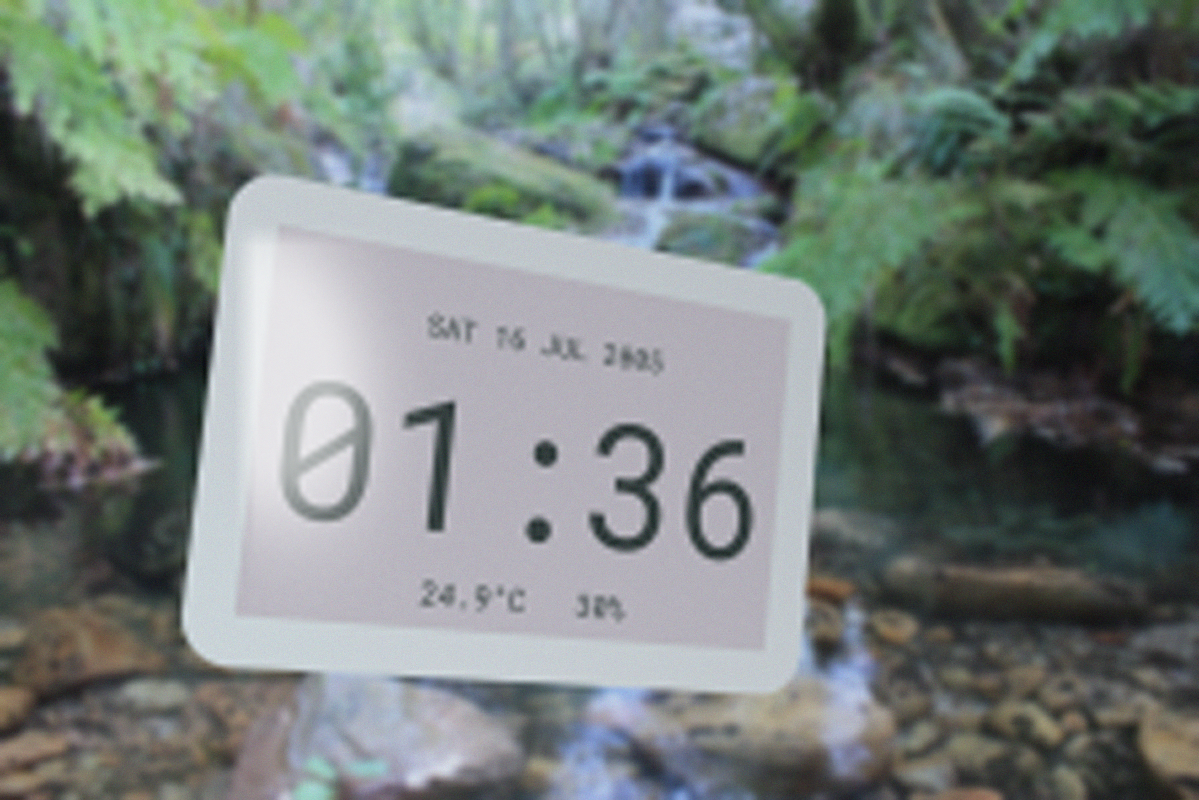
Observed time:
1:36
